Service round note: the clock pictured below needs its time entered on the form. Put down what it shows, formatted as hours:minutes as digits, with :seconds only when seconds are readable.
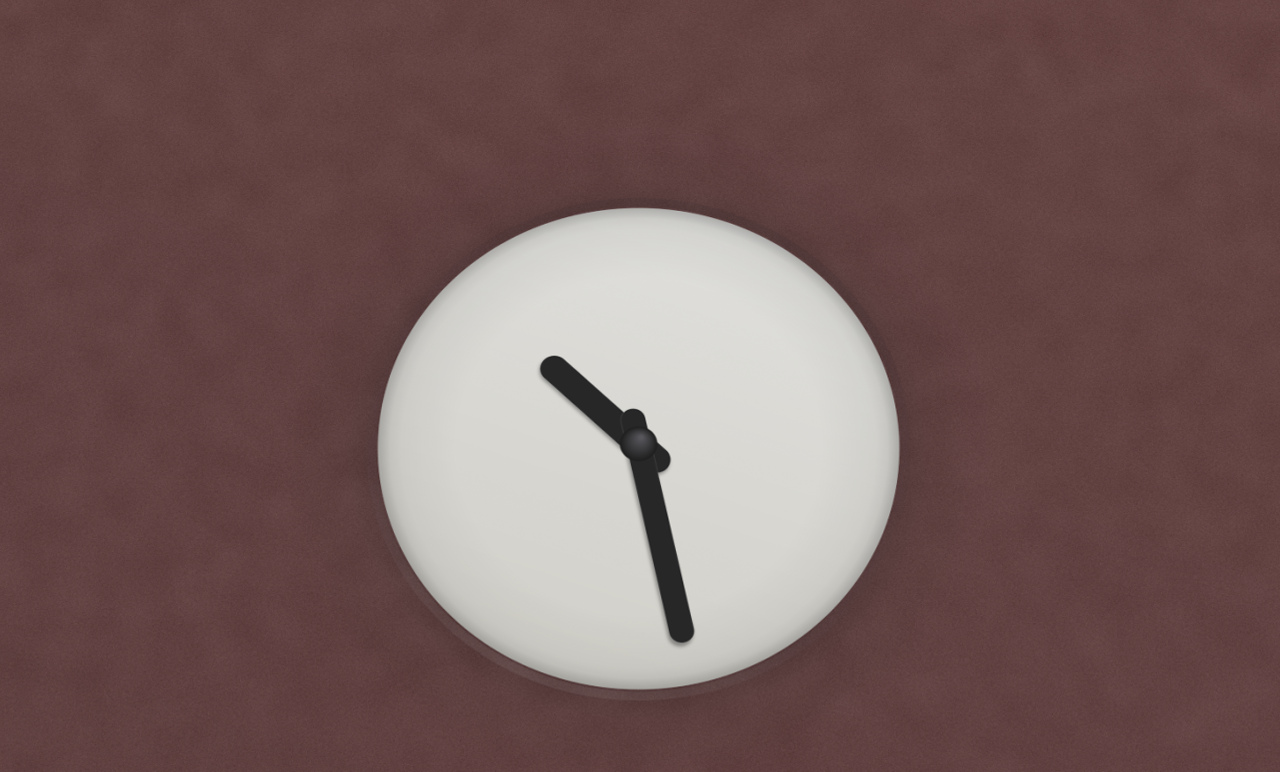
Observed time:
10:28
